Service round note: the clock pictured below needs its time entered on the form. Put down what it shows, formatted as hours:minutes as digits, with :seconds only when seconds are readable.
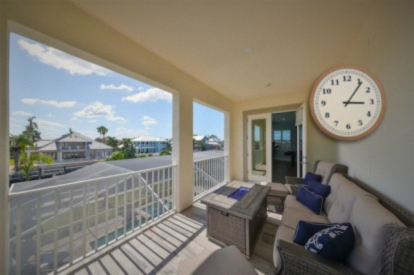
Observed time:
3:06
